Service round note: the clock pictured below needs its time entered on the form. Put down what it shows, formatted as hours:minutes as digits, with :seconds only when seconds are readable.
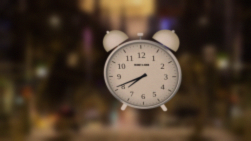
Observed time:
7:41
